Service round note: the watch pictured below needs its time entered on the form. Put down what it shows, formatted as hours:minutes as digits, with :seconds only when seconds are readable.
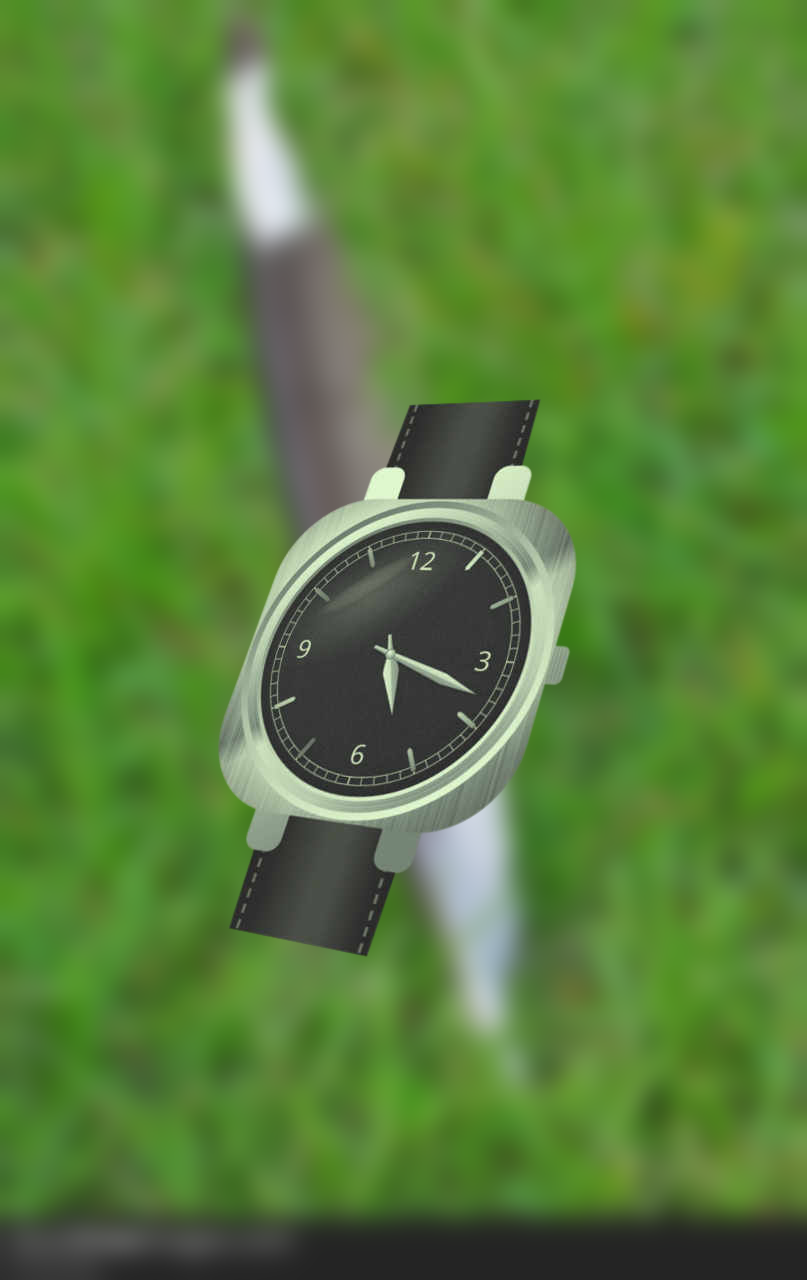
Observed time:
5:18
